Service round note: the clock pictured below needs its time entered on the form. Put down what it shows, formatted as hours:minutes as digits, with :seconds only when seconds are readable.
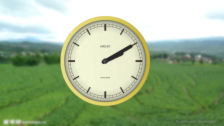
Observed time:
2:10
